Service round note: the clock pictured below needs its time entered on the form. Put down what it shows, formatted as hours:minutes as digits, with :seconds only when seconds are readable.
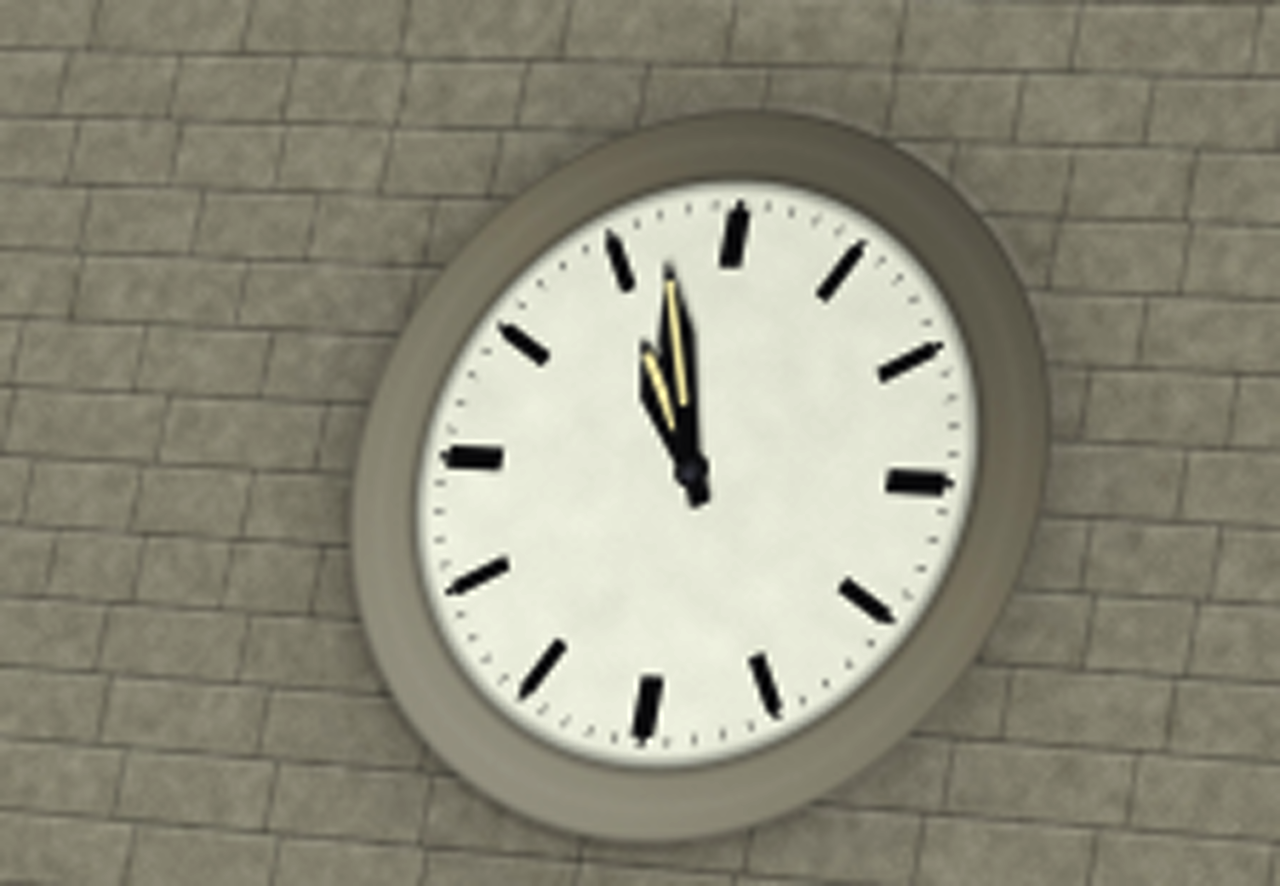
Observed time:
10:57
